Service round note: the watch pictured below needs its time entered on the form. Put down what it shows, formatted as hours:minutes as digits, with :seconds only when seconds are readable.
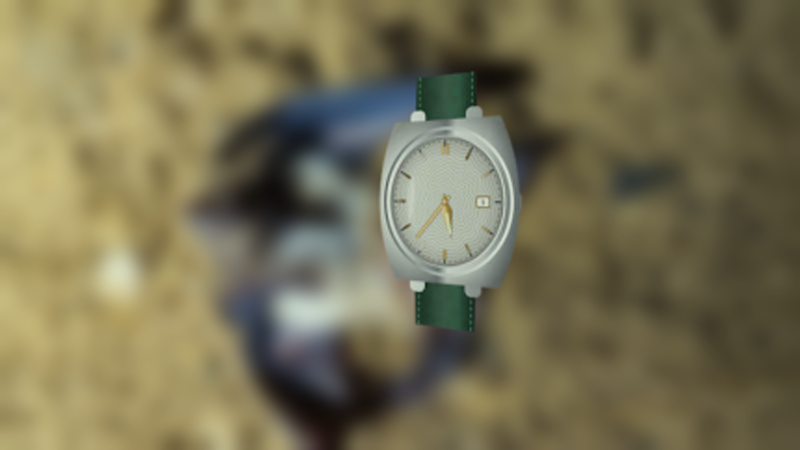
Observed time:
5:37
